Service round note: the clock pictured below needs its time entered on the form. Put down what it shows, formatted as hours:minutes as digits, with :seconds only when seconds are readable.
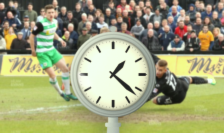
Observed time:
1:22
